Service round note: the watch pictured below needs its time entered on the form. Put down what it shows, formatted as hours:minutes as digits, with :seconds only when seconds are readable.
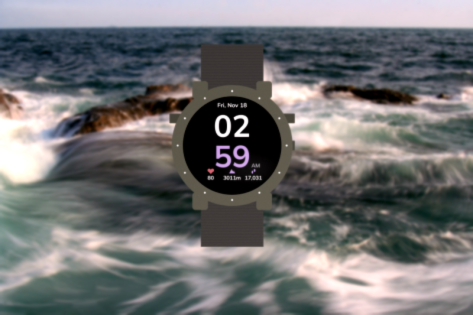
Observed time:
2:59
